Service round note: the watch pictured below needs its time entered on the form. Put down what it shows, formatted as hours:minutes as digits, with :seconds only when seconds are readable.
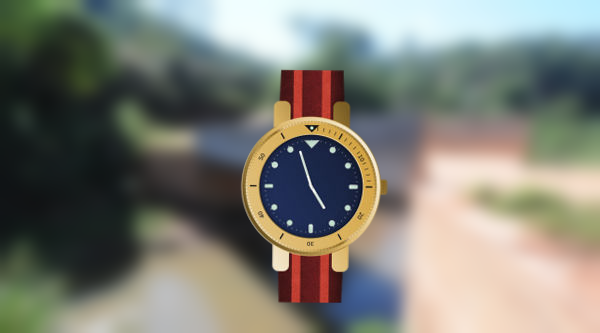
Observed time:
4:57
